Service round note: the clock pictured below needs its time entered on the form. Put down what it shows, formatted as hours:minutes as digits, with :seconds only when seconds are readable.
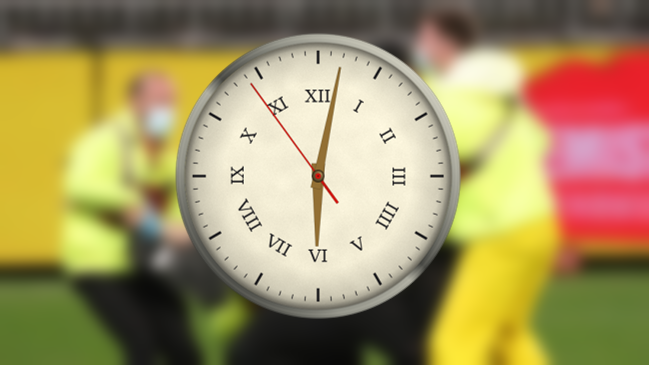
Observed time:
6:01:54
